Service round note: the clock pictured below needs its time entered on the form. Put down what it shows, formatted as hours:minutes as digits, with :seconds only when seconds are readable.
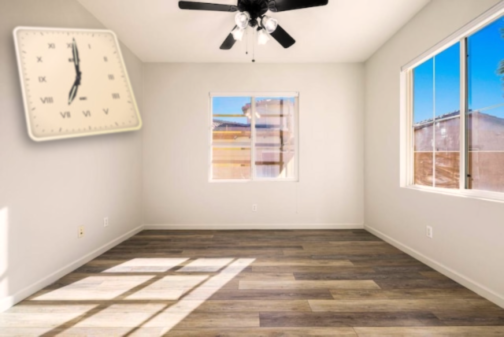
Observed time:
7:01
